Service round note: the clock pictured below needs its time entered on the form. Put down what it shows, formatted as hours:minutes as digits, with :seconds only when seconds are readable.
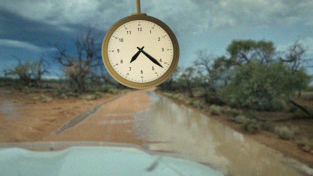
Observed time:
7:22
